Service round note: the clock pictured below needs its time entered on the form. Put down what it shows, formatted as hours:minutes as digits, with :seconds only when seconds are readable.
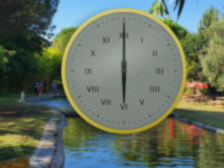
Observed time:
6:00
